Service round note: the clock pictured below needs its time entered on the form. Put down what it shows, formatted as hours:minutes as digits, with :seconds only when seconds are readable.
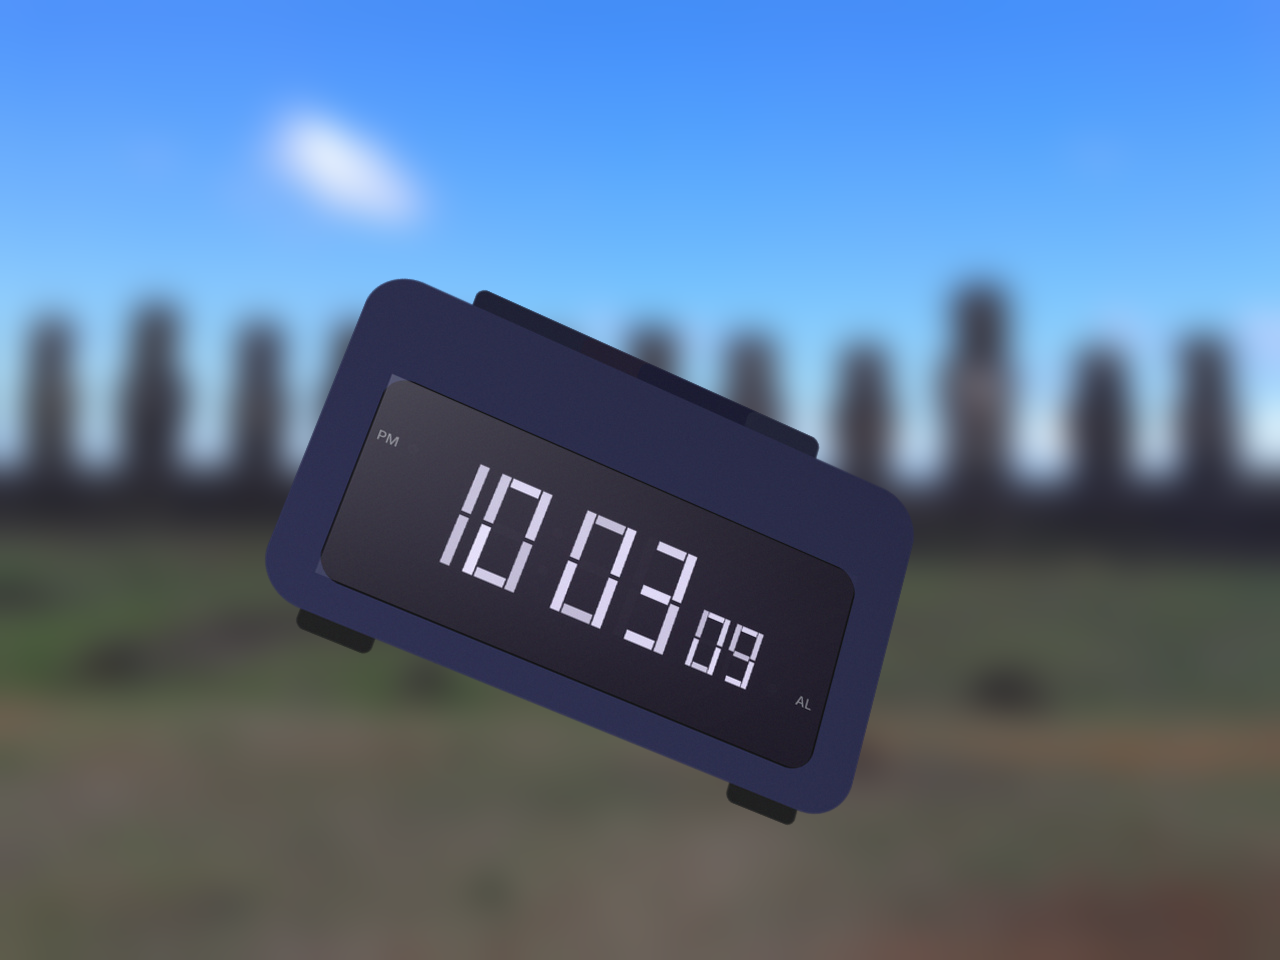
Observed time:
10:03:09
